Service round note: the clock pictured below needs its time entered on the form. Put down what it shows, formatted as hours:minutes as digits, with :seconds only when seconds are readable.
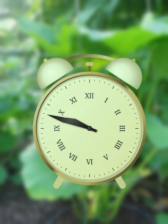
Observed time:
9:48
